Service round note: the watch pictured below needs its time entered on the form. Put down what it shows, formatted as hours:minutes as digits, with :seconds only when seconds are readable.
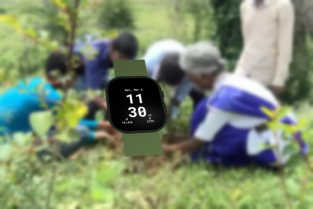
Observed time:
11:30
